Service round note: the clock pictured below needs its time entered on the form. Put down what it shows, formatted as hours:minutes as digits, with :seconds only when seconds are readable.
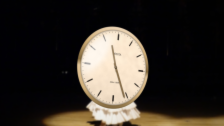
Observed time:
11:26
